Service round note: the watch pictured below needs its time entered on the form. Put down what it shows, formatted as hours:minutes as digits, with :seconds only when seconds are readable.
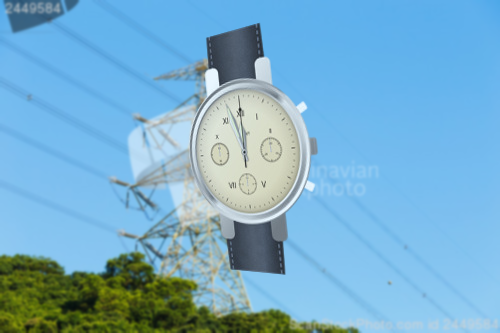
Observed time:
11:57
